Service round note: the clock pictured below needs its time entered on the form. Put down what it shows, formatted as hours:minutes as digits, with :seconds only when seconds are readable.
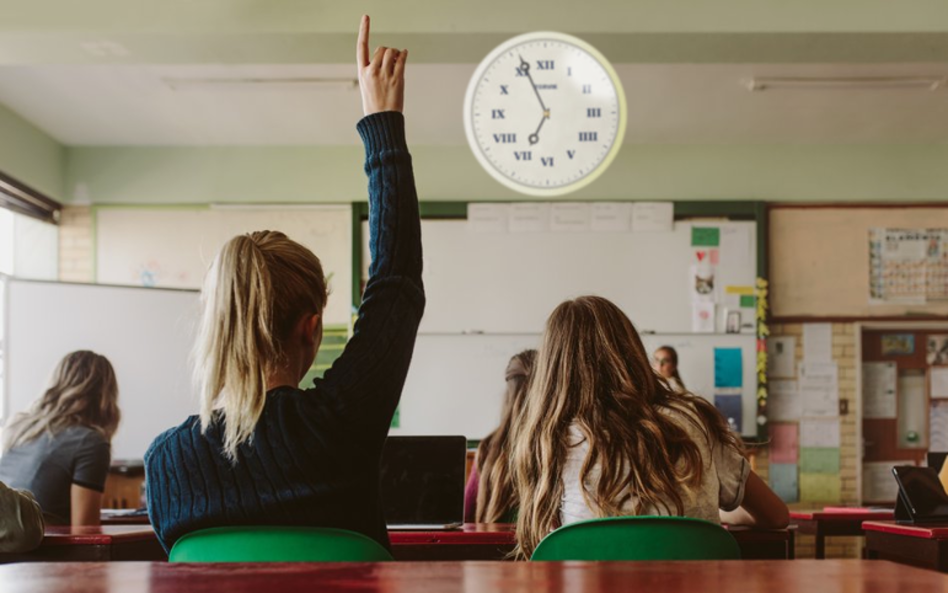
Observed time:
6:56
